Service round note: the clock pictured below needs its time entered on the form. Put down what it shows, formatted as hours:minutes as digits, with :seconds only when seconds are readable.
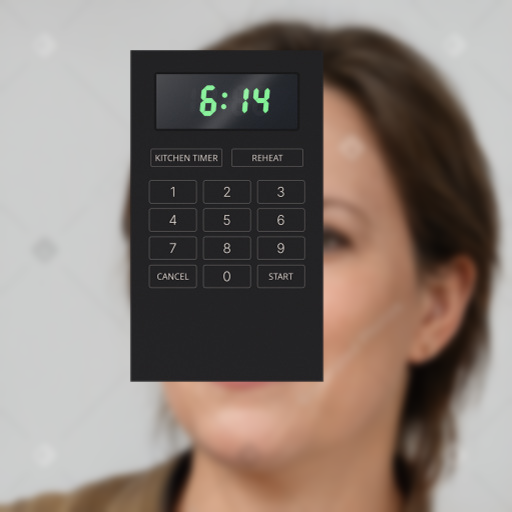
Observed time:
6:14
